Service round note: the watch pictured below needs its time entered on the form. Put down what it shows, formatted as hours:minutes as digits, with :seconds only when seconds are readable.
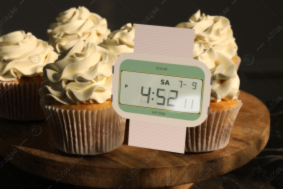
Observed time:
4:52:11
